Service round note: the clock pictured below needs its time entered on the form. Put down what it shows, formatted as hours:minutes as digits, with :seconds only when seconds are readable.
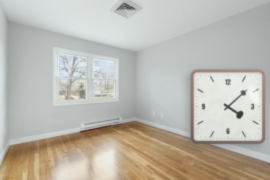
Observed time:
4:08
